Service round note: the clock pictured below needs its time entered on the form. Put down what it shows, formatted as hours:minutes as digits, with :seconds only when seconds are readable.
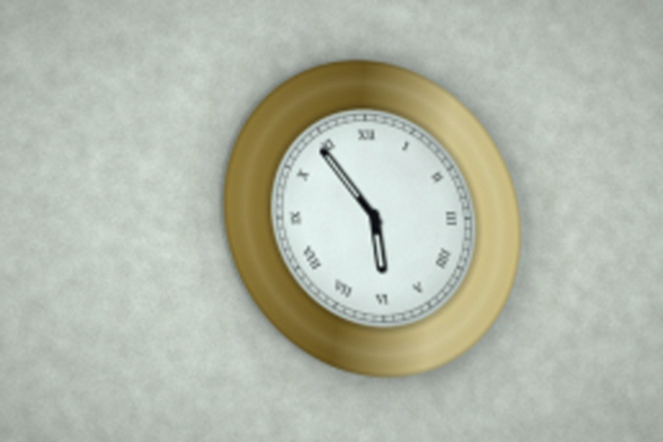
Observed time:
5:54
